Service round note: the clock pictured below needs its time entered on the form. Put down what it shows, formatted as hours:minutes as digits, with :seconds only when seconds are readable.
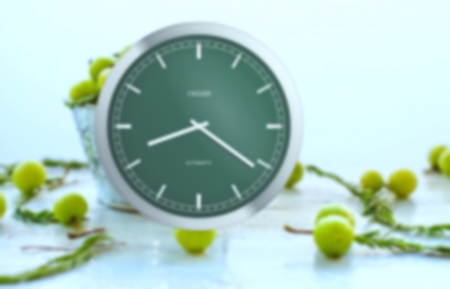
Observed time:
8:21
